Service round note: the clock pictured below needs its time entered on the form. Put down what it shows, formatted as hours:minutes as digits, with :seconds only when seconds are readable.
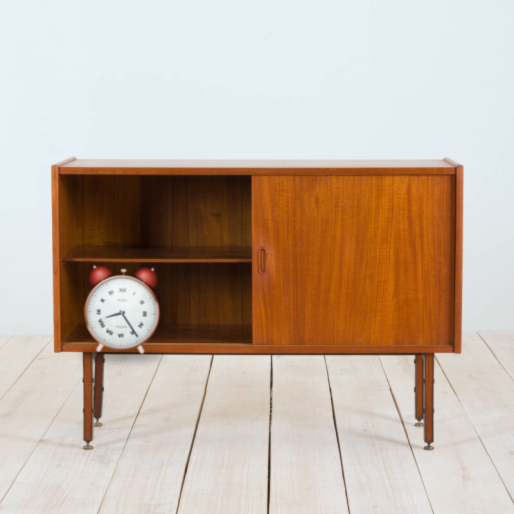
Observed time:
8:24
